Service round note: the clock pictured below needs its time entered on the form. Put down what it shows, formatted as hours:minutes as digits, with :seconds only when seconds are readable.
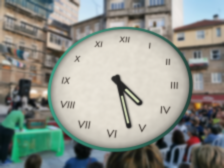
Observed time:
4:27
